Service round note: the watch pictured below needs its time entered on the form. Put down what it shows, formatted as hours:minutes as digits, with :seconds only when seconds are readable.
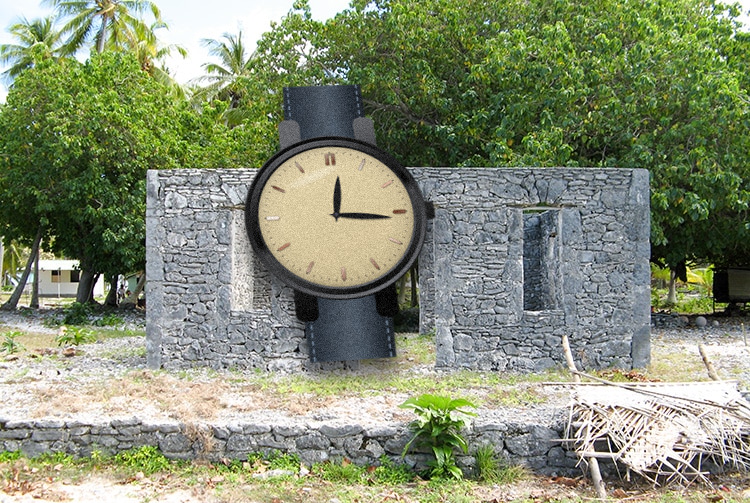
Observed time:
12:16
